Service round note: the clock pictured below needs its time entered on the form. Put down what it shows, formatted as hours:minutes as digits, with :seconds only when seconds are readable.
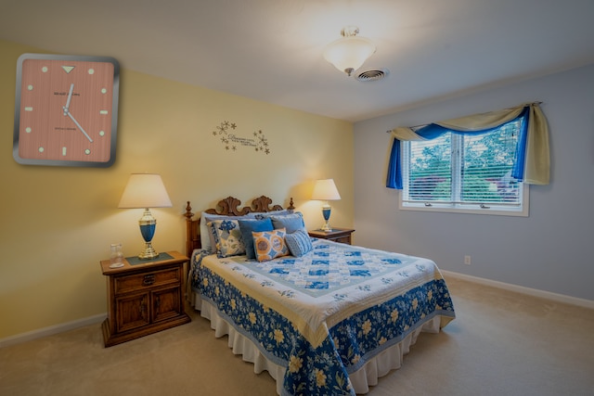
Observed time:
12:23
